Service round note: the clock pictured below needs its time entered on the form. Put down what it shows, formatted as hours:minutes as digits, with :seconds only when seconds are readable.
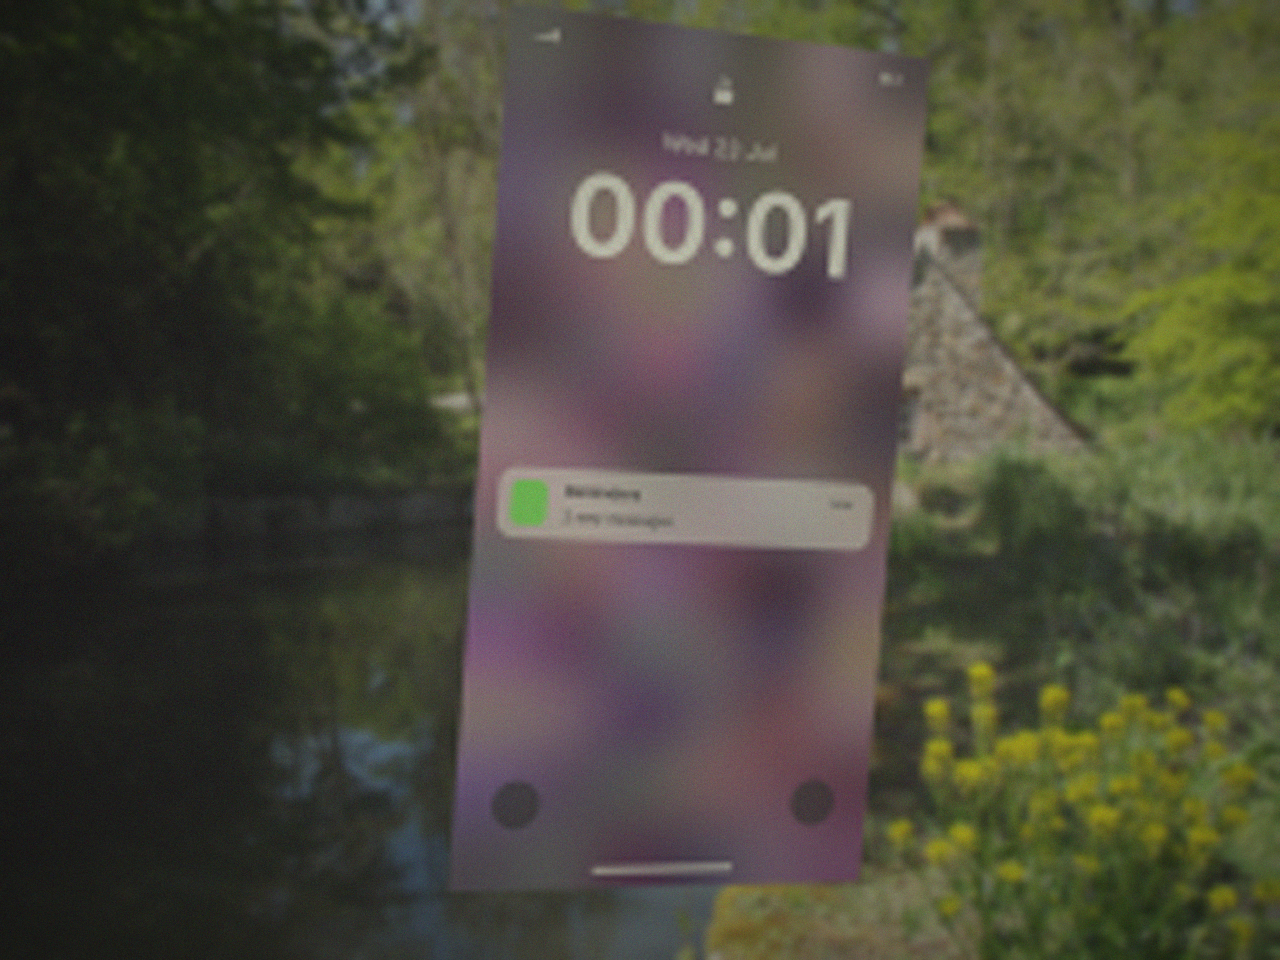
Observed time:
0:01
